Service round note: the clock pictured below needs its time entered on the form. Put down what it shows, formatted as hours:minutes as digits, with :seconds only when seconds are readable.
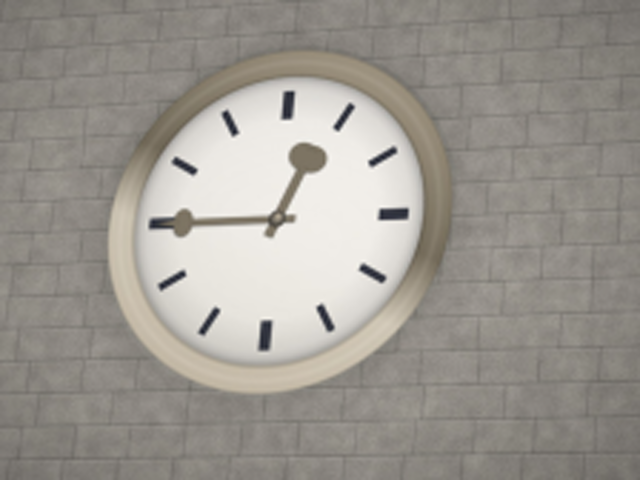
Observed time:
12:45
